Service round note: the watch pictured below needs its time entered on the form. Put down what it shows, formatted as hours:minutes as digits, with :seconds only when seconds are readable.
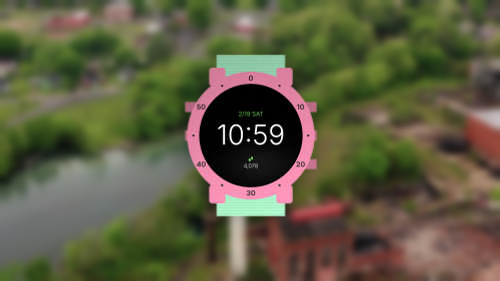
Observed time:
10:59
